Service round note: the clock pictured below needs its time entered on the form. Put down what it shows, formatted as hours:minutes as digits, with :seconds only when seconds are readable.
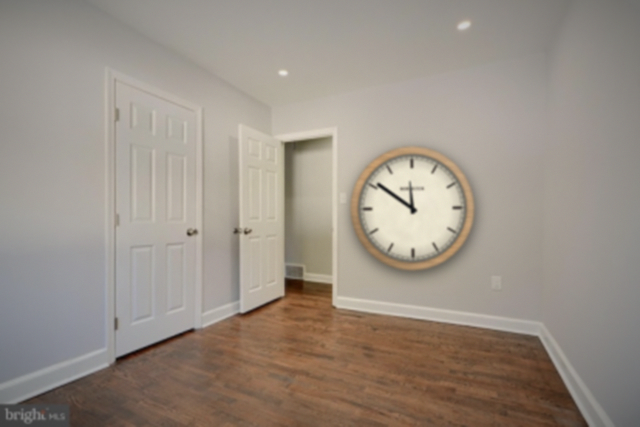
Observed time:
11:51
